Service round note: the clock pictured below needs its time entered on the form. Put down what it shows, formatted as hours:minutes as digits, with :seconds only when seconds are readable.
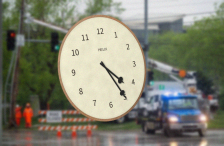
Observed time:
4:25
